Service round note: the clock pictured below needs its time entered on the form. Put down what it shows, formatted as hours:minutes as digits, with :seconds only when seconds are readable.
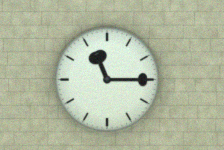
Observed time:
11:15
